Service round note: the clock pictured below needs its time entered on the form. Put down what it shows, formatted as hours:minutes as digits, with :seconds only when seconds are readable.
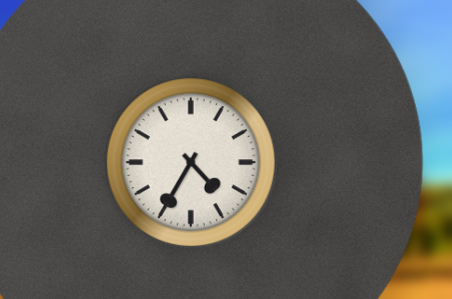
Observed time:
4:35
